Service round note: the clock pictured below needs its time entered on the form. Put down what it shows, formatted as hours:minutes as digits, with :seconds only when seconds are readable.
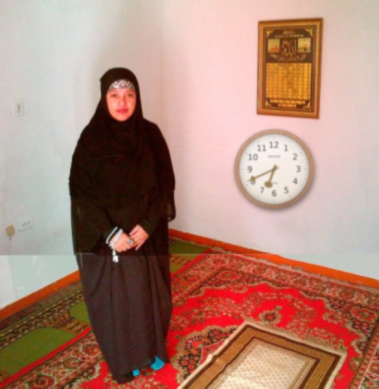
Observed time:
6:41
